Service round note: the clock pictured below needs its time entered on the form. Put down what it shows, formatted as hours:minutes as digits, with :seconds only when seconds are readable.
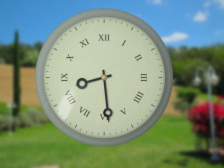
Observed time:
8:29
